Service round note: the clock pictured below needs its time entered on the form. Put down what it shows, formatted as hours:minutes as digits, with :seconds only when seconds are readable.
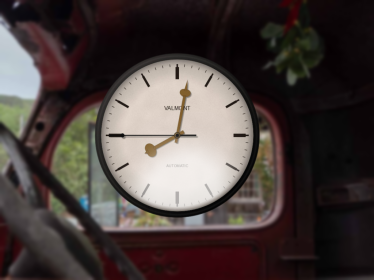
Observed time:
8:01:45
